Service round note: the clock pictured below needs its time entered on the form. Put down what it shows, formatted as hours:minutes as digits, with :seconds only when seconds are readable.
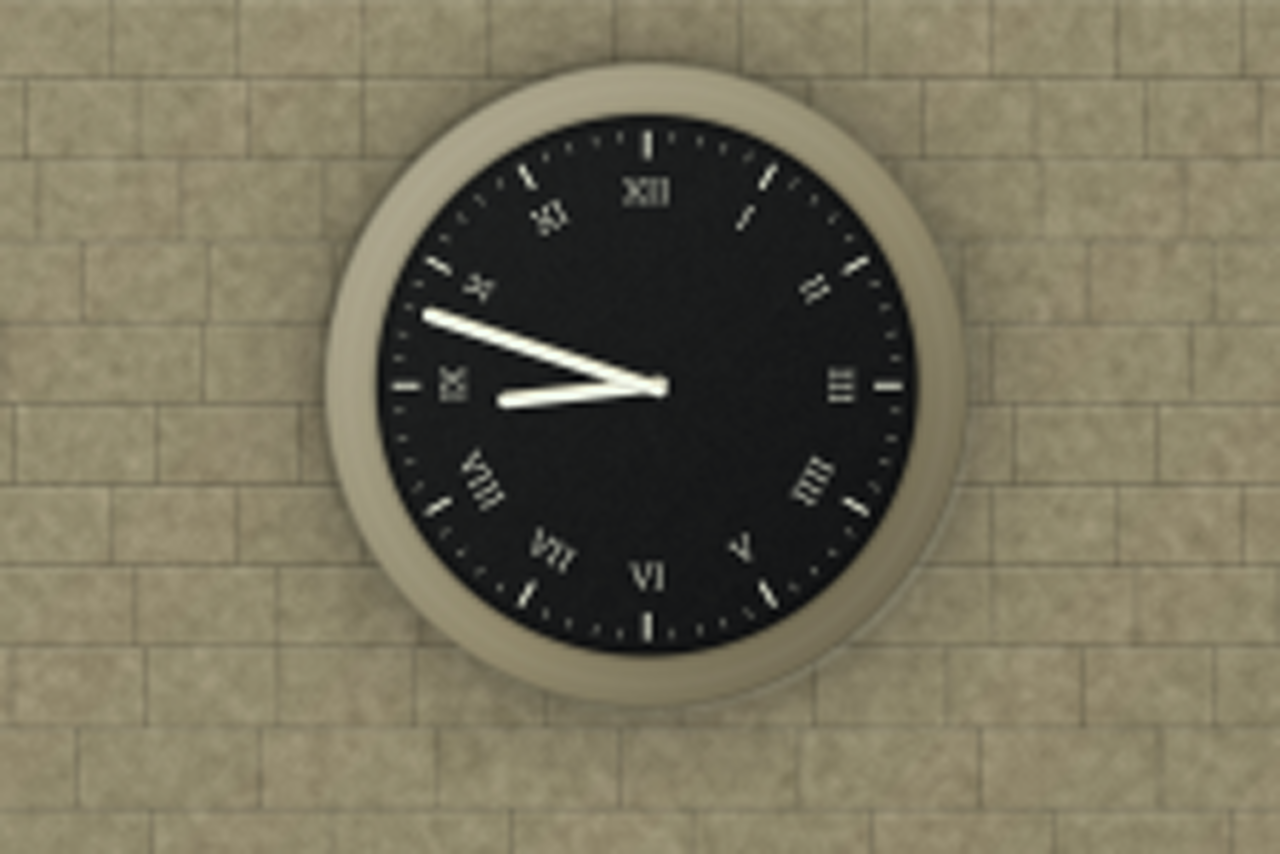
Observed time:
8:48
